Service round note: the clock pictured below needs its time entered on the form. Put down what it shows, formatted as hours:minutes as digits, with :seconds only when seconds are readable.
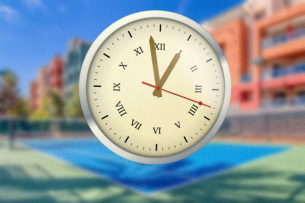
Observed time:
12:58:18
